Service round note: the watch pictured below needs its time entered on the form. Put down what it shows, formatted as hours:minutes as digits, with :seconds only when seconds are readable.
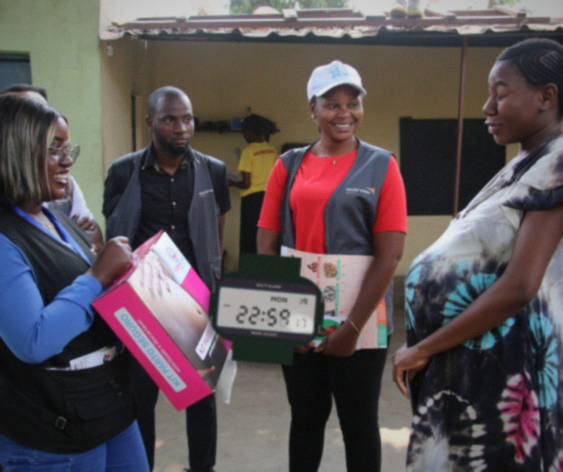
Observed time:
22:59:17
